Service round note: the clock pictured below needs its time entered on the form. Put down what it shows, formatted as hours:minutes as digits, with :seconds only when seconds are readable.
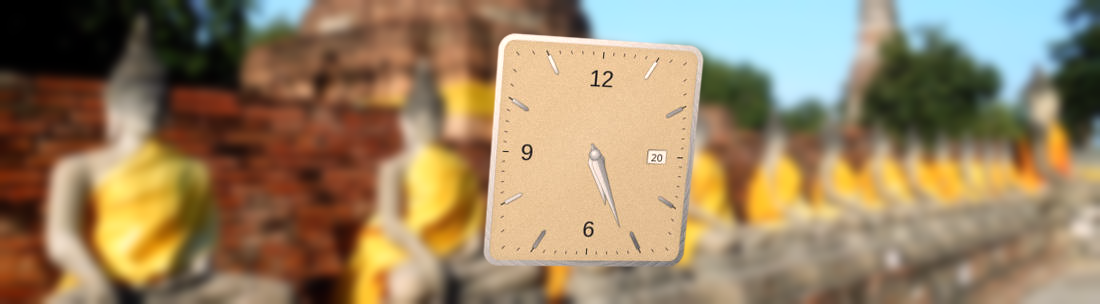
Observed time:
5:26
